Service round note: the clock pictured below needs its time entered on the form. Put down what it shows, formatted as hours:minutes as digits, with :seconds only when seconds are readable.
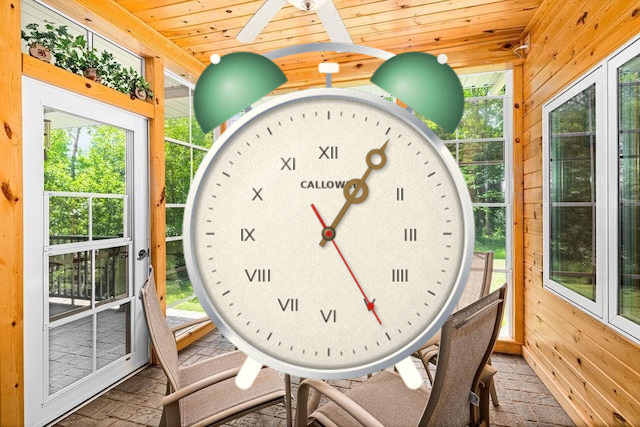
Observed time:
1:05:25
